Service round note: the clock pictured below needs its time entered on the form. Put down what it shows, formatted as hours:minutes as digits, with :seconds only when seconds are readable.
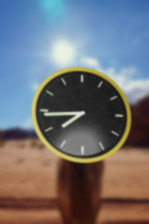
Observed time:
7:44
